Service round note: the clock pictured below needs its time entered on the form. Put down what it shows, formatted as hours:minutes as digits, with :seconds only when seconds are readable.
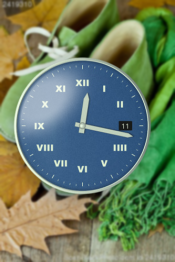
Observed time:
12:17
